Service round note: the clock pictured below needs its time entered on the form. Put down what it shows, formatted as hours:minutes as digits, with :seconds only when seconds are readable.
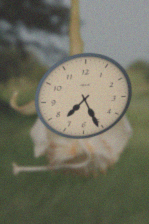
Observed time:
7:26
